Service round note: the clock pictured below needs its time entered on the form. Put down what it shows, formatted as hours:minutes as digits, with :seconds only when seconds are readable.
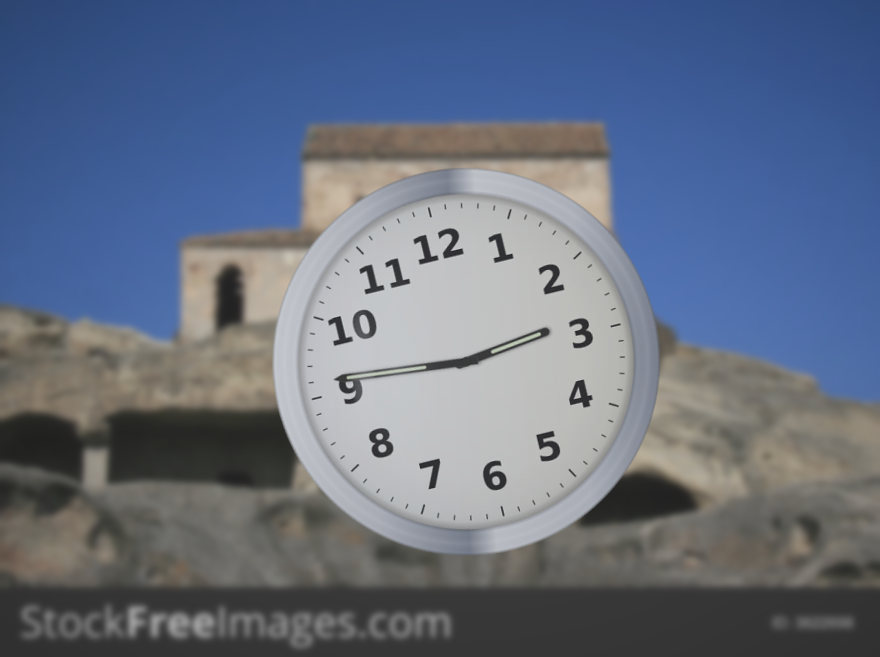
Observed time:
2:46
